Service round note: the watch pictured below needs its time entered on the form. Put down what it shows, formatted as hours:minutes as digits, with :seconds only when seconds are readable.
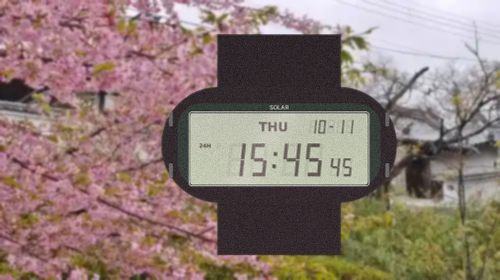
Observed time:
15:45:45
